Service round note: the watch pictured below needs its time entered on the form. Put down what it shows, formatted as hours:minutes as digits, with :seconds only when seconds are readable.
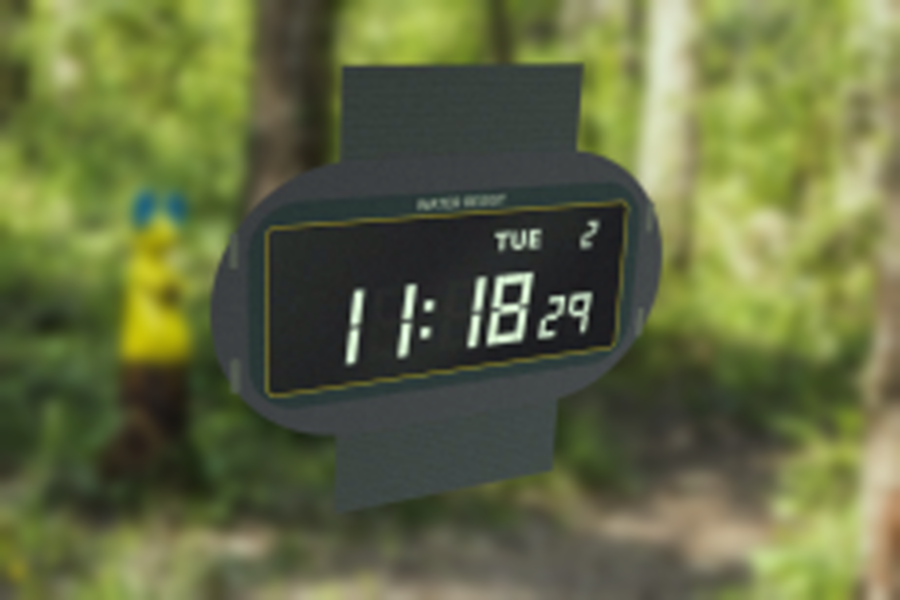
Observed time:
11:18:29
